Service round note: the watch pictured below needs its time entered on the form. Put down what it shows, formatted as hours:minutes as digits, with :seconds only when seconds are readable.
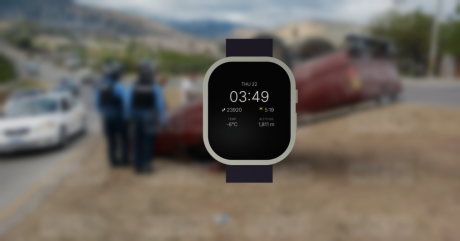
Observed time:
3:49
